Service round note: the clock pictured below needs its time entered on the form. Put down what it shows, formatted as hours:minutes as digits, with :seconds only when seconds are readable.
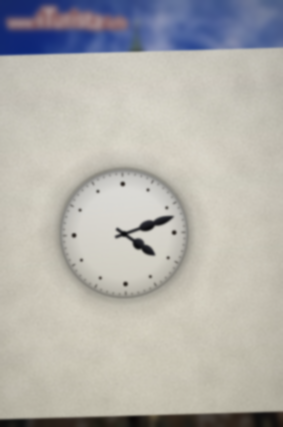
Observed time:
4:12
